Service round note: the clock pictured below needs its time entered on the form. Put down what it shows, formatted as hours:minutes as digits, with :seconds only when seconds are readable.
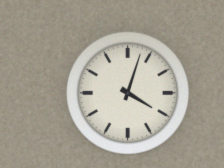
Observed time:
4:03
